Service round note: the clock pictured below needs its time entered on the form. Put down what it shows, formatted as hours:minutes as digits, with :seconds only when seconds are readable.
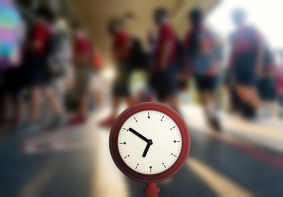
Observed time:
6:51
